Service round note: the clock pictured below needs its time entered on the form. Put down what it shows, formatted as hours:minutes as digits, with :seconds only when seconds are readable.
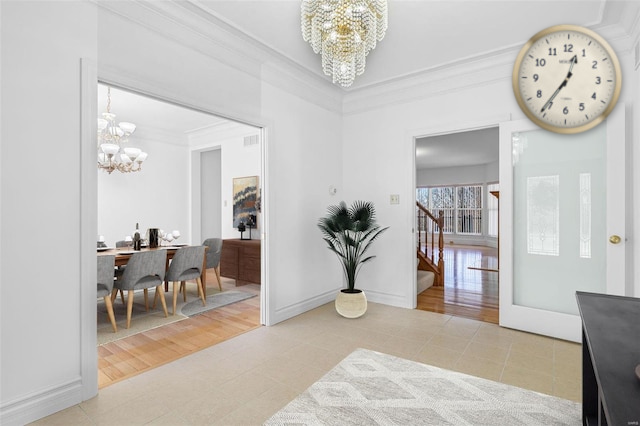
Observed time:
12:36
